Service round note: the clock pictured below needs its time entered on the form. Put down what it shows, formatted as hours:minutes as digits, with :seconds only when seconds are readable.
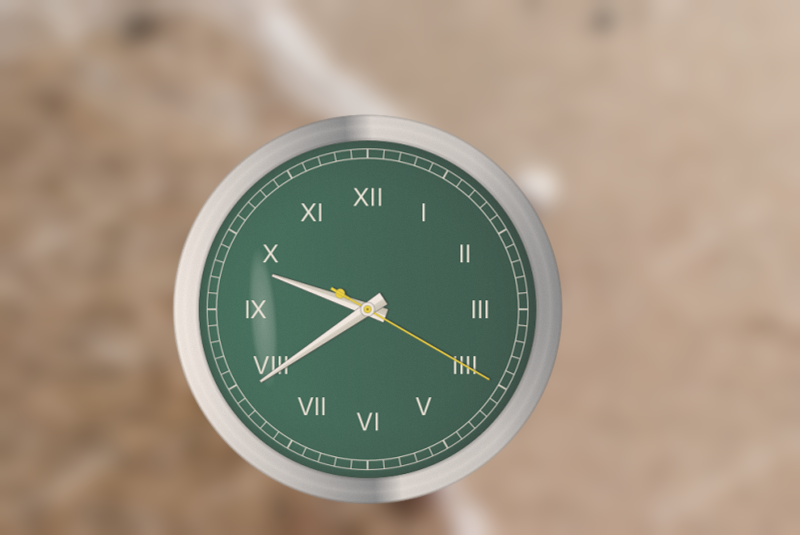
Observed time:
9:39:20
